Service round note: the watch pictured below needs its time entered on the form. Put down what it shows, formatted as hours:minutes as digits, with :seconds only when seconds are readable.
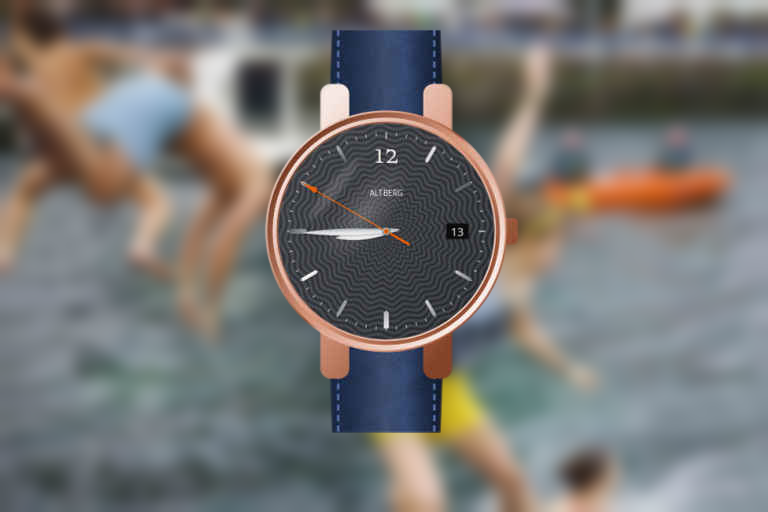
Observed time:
8:44:50
